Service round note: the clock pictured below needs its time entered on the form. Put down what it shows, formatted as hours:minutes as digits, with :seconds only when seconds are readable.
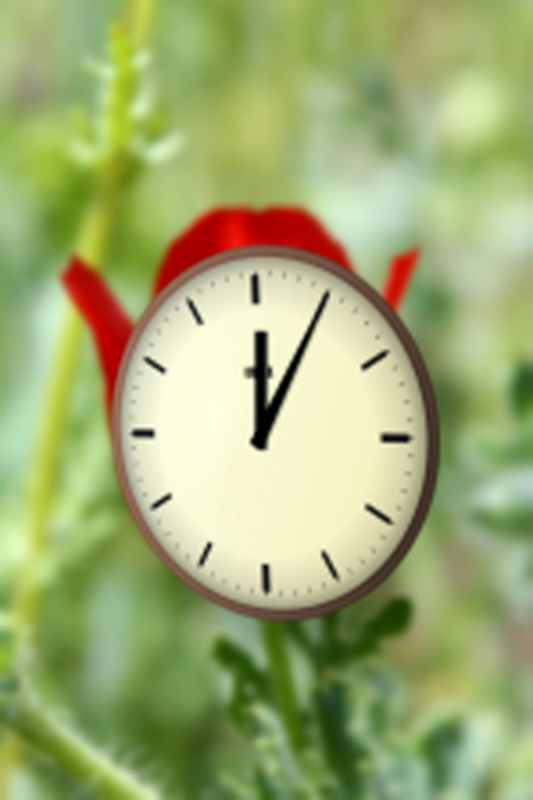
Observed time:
12:05
